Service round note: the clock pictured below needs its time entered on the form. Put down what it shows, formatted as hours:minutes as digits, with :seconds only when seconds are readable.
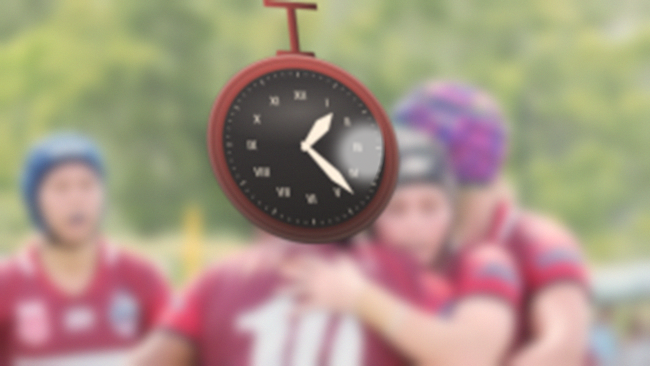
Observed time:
1:23
